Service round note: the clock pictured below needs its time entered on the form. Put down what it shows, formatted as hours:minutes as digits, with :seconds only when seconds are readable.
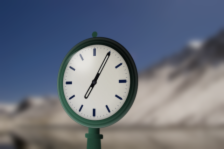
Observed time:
7:05
